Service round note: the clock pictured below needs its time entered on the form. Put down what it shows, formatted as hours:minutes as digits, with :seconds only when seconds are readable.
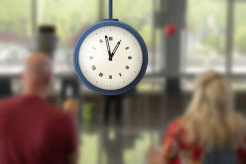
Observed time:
12:58
